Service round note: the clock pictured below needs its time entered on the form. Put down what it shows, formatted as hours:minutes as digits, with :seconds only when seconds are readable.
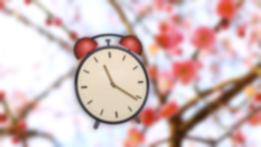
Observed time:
11:21
